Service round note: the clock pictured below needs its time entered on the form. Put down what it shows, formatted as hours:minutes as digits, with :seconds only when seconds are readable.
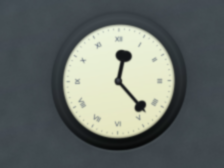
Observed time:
12:23
